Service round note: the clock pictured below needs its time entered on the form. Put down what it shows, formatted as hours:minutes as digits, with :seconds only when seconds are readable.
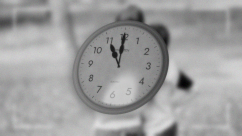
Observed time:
11:00
